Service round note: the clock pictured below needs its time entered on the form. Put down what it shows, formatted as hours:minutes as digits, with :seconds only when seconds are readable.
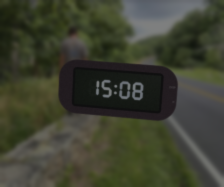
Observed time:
15:08
